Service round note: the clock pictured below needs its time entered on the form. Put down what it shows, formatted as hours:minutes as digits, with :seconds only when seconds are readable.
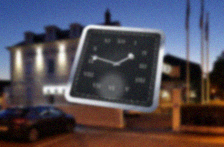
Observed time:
1:47
